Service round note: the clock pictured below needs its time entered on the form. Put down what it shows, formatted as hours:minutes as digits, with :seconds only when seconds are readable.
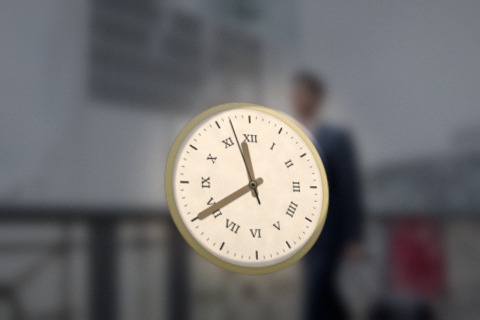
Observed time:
11:39:57
